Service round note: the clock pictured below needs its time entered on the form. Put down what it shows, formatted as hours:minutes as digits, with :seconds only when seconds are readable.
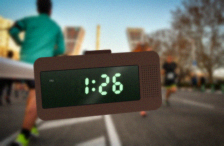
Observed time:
1:26
